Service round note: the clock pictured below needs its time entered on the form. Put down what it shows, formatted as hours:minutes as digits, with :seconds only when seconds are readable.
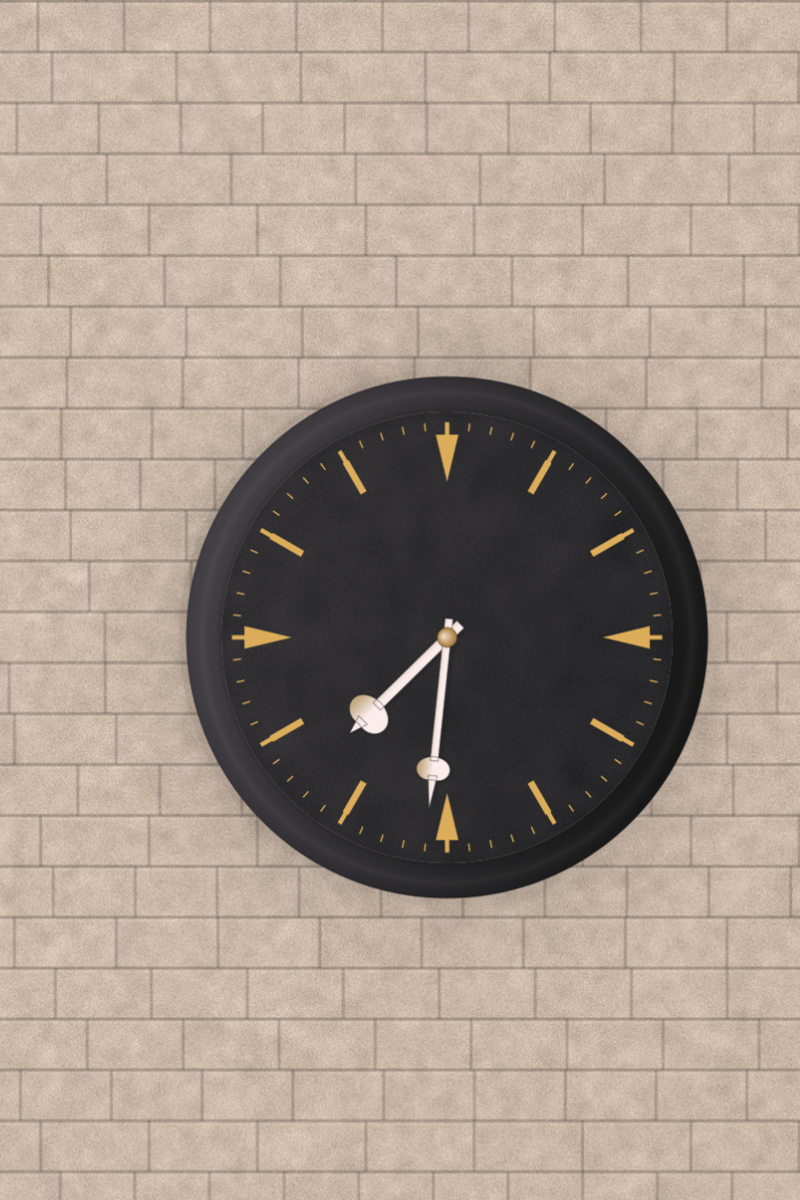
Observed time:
7:31
